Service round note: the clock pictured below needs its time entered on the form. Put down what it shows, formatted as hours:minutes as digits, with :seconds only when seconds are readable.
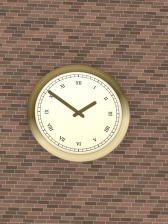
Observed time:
1:51
